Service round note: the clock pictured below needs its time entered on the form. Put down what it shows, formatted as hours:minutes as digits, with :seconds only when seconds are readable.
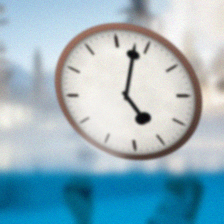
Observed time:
5:03
